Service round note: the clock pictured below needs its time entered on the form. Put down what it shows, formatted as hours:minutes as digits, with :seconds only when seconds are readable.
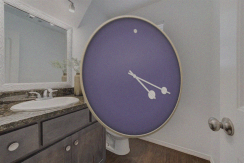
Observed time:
4:18
